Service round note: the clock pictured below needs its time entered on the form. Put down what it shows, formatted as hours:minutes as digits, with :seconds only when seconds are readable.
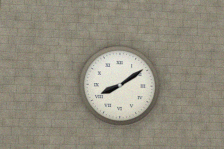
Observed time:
8:09
